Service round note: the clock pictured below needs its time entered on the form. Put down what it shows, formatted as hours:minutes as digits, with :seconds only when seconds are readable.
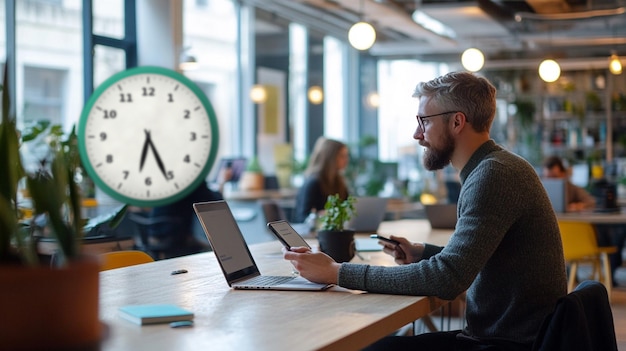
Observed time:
6:26
